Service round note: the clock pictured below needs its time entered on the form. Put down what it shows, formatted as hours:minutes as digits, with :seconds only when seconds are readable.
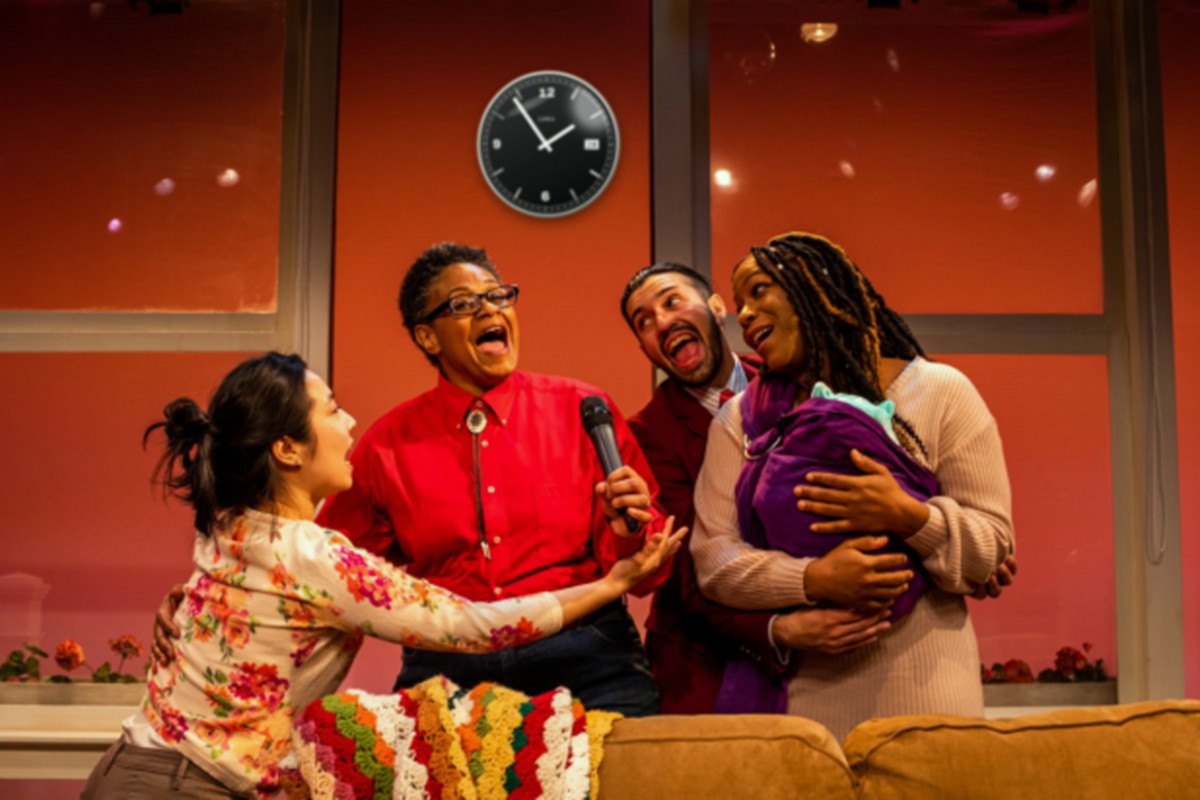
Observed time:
1:54
